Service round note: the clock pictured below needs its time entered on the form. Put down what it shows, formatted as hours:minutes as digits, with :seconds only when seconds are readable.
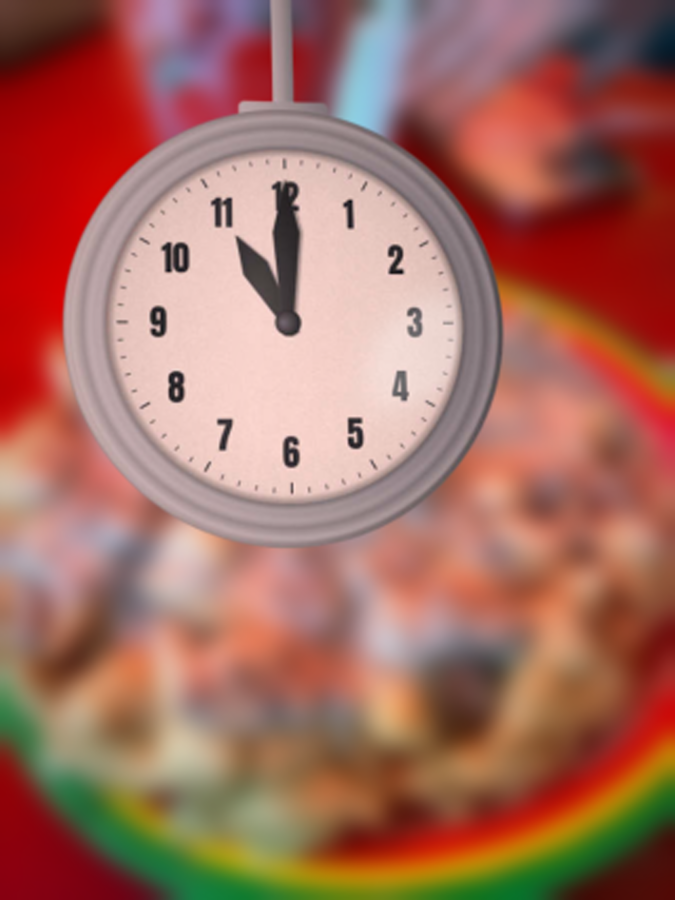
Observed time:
11:00
